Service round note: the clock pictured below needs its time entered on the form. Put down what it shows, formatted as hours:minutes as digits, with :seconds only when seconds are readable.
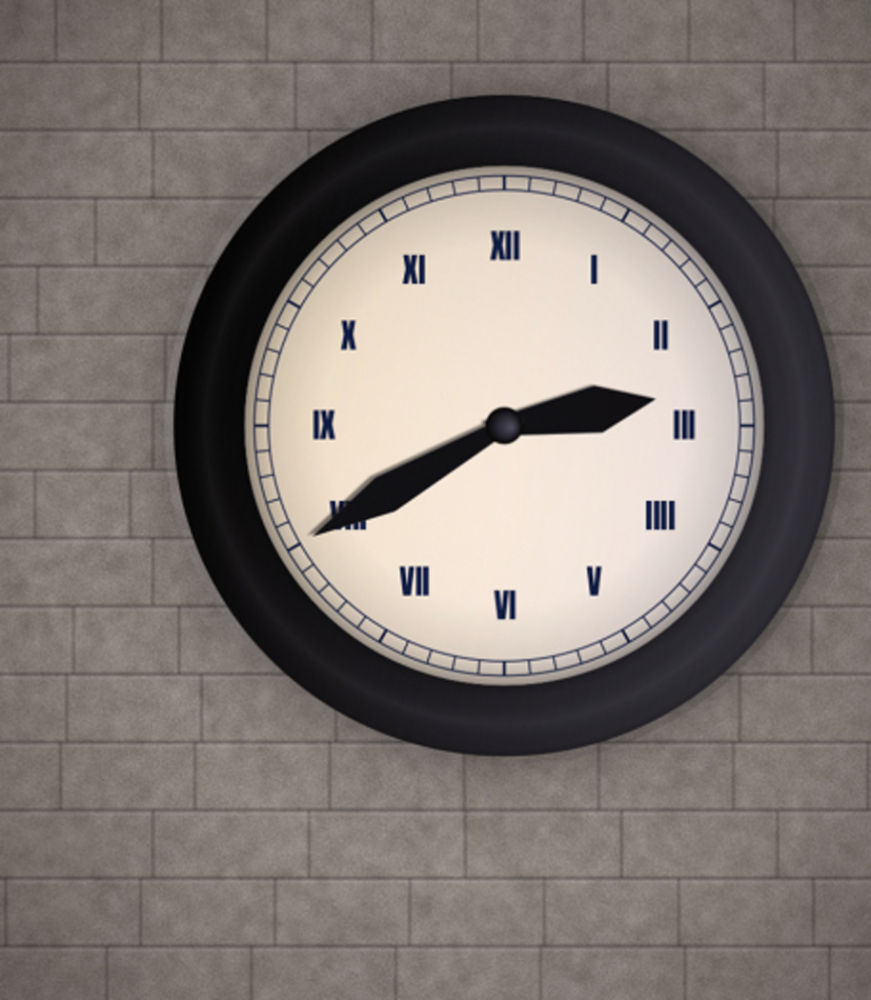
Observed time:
2:40
